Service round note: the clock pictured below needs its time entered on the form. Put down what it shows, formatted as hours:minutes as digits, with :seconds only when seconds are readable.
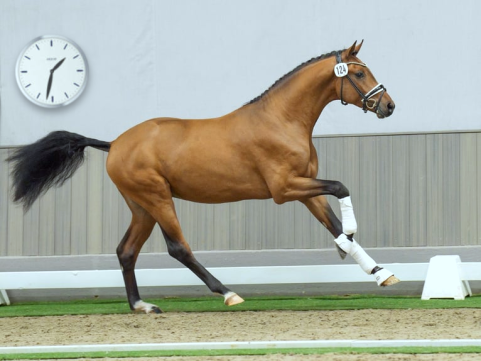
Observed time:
1:32
